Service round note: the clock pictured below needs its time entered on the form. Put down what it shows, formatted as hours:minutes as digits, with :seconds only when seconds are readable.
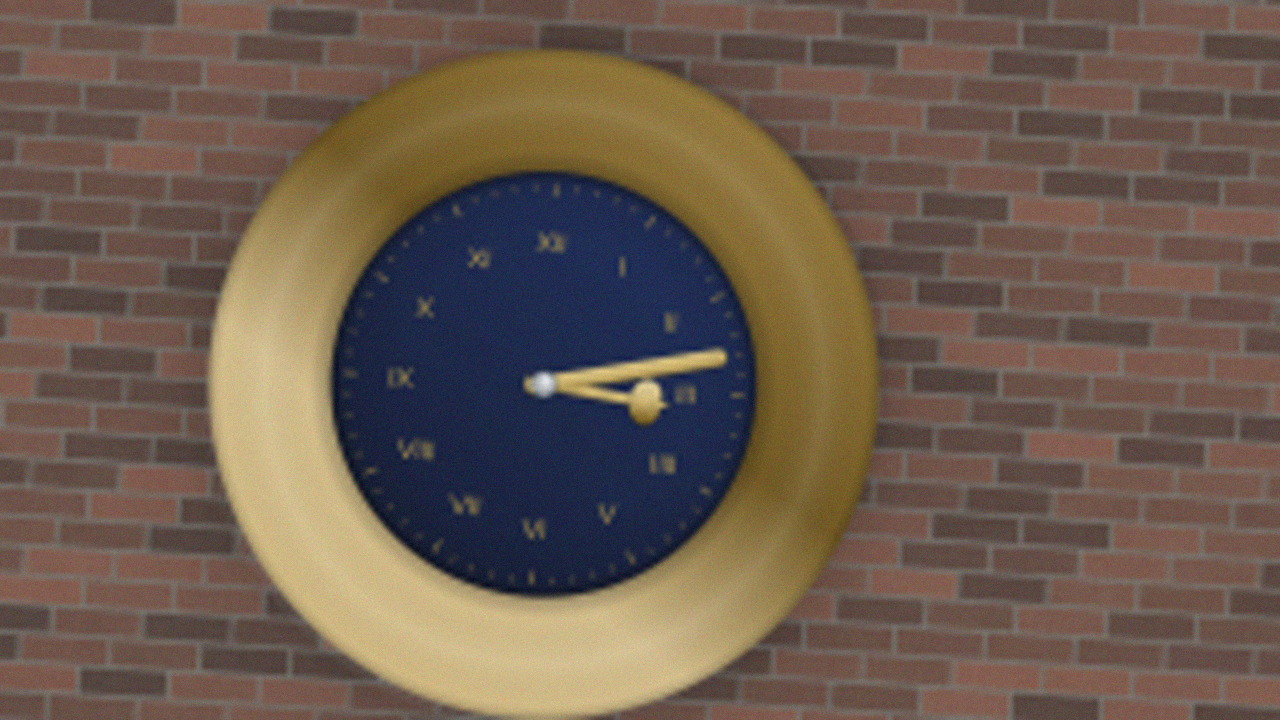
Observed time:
3:13
